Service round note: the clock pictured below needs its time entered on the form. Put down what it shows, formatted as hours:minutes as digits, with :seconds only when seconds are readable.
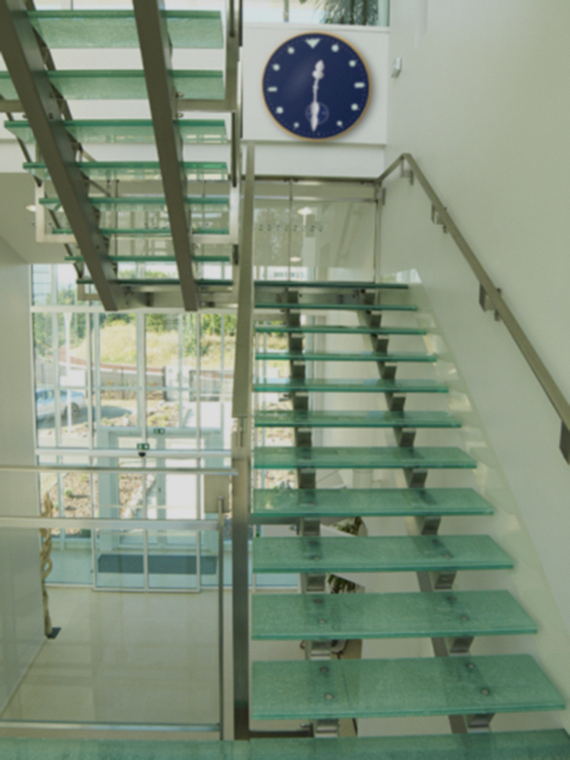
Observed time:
12:31
